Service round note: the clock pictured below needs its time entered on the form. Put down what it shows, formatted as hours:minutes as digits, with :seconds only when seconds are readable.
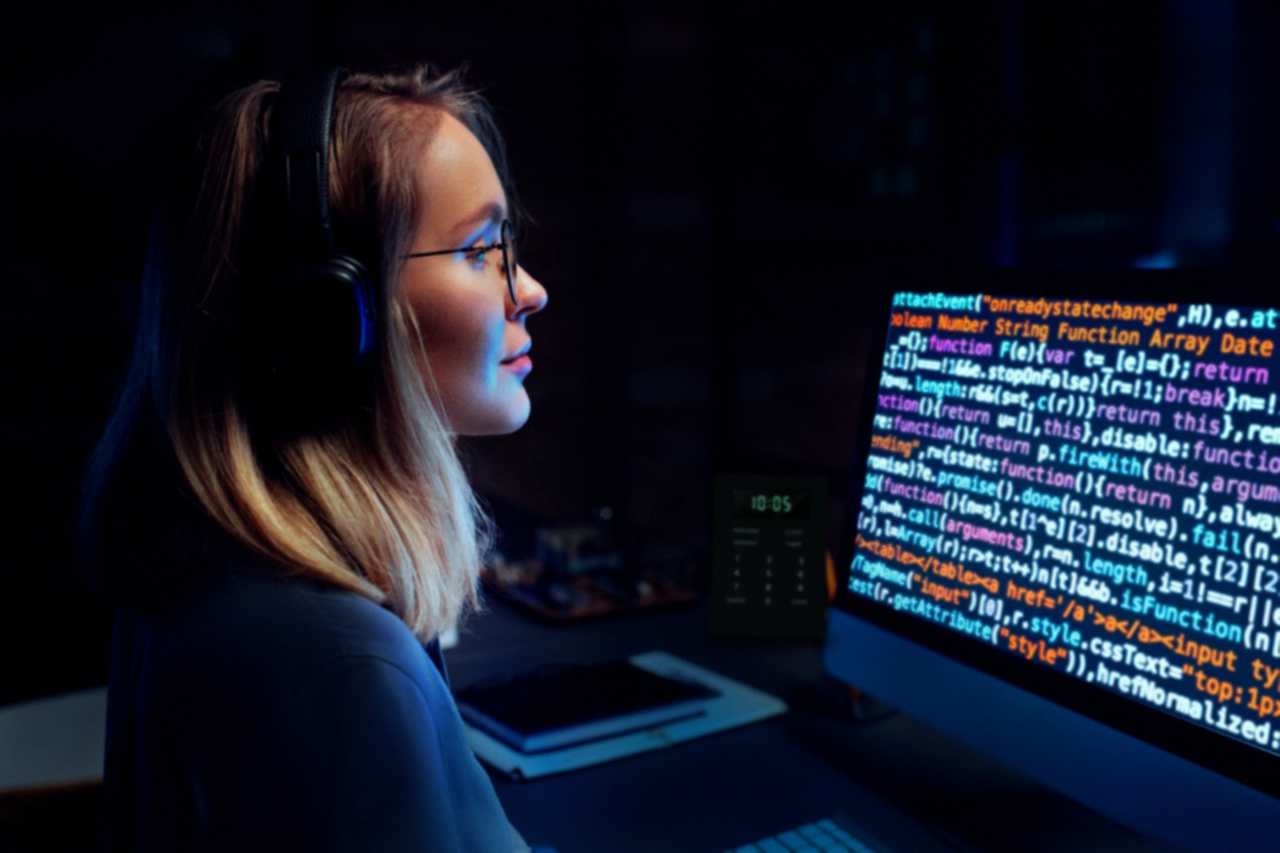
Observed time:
10:05
